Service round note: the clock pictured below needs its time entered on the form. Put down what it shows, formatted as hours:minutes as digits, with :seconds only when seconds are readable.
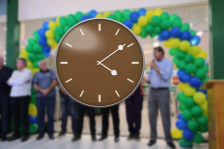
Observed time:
4:09
